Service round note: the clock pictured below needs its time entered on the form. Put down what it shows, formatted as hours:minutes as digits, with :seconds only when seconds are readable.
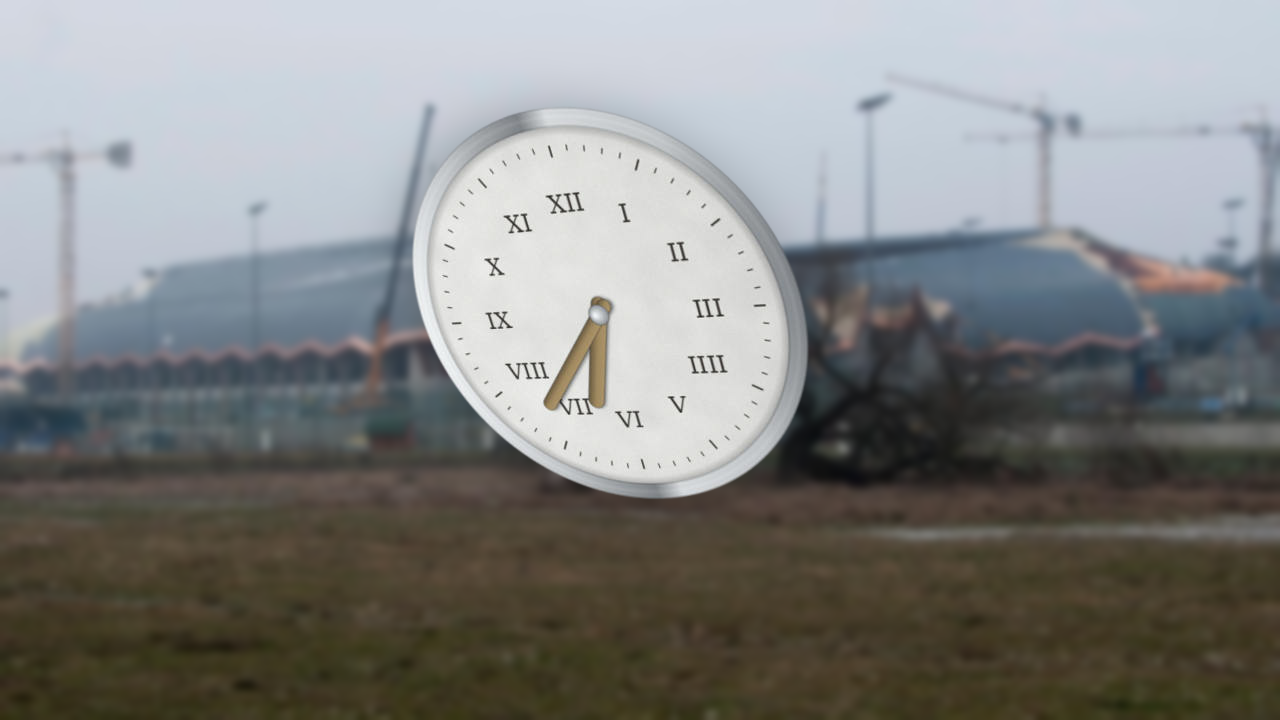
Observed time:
6:37
